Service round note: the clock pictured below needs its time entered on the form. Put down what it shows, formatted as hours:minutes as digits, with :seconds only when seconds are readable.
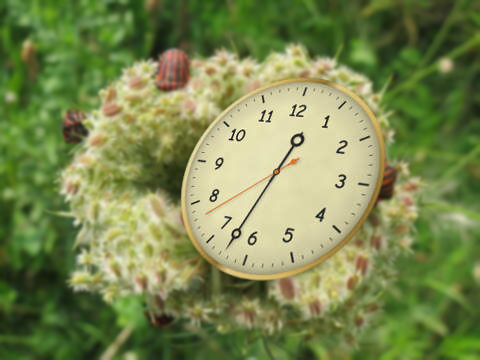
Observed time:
12:32:38
